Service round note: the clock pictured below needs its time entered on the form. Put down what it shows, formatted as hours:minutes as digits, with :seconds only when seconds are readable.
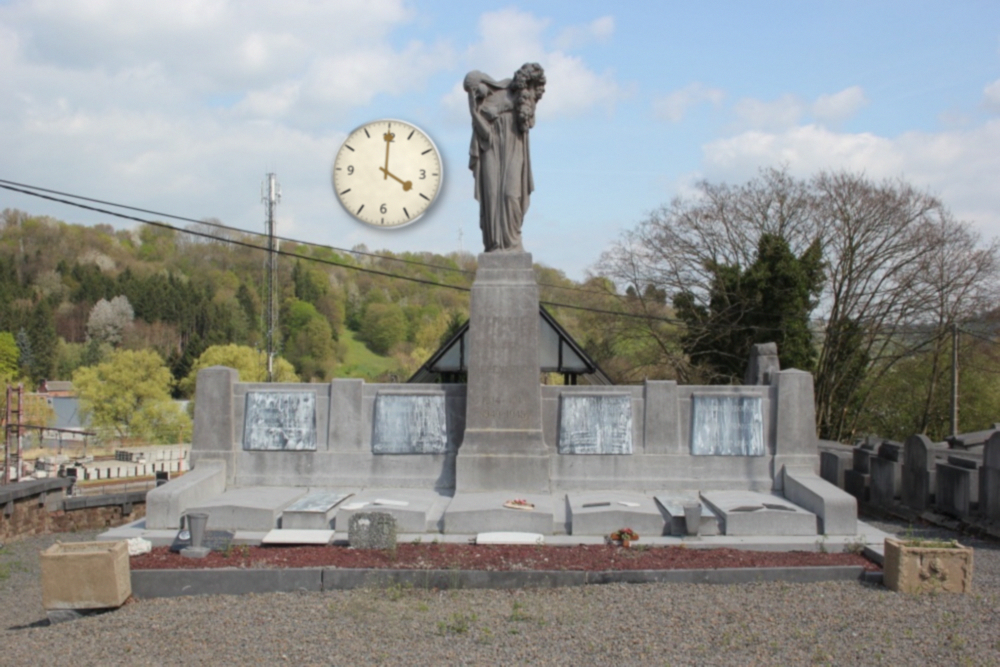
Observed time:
4:00
